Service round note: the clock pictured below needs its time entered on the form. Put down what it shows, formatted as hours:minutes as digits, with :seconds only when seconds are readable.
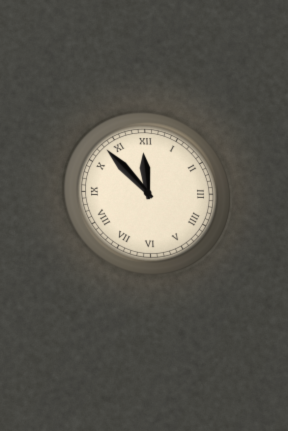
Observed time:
11:53
